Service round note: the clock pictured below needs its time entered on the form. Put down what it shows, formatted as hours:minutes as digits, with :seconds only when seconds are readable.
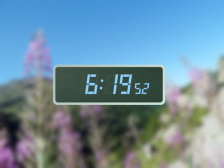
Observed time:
6:19:52
